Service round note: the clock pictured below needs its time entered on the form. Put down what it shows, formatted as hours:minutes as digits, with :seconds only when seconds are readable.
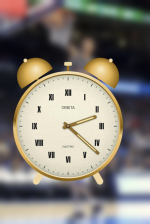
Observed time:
2:22
